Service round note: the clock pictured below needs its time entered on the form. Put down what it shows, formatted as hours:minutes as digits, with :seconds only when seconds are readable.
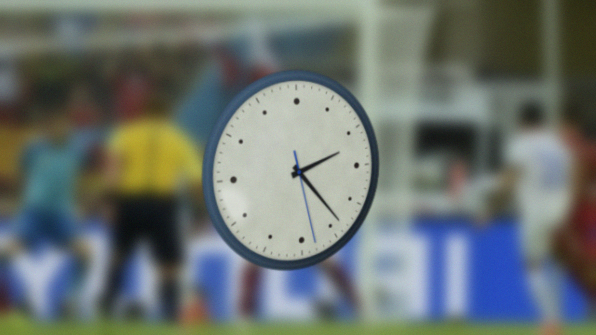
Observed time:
2:23:28
